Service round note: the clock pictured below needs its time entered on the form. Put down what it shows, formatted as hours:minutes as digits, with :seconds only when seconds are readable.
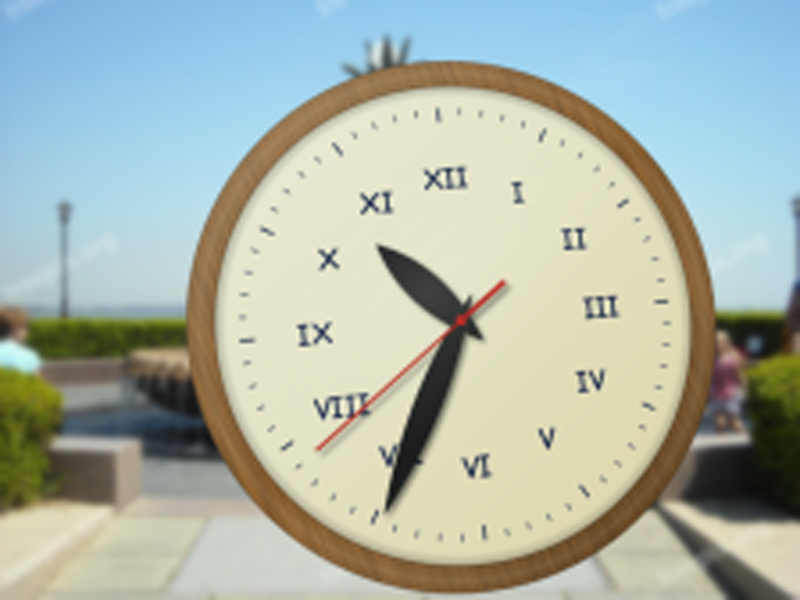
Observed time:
10:34:39
